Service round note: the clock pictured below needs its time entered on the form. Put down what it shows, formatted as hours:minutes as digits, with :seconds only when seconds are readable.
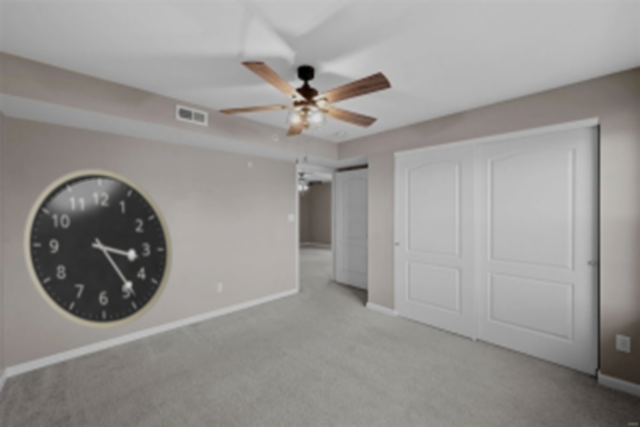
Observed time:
3:24
